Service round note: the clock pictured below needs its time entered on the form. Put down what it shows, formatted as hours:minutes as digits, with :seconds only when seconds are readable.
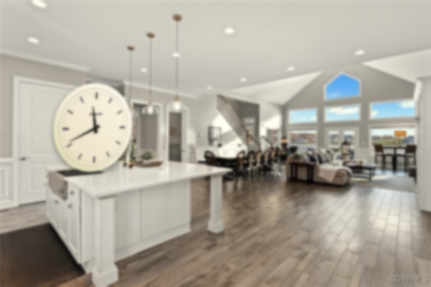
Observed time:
11:41
